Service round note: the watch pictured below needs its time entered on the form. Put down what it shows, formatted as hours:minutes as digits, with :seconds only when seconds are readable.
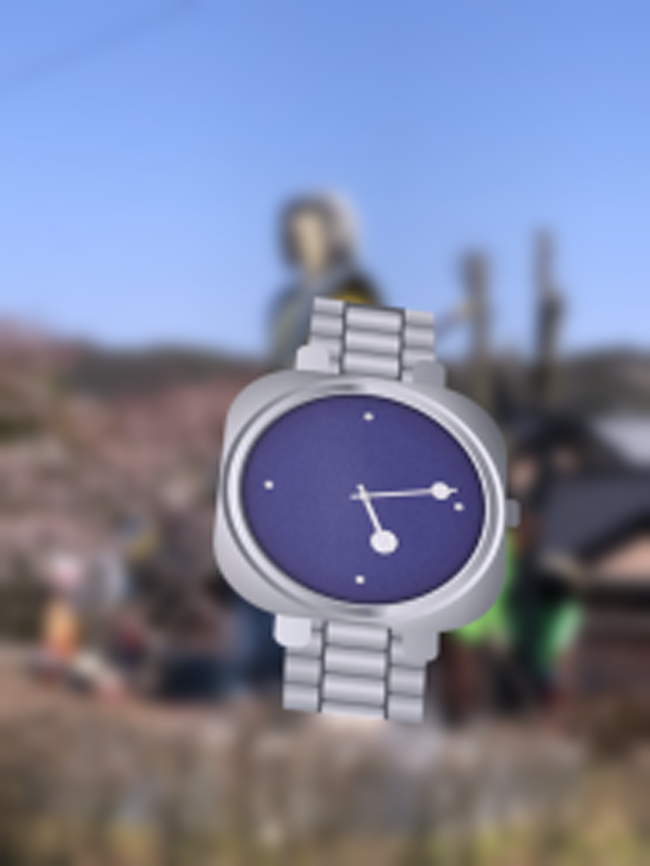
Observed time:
5:13
